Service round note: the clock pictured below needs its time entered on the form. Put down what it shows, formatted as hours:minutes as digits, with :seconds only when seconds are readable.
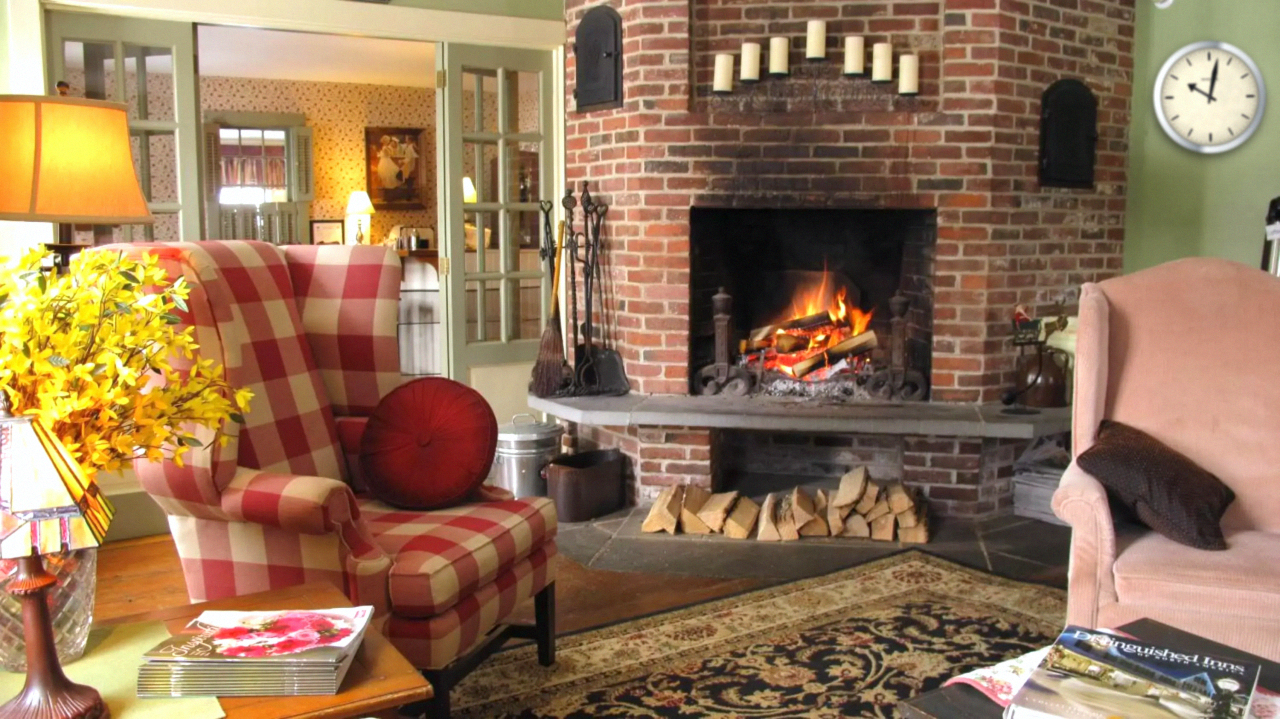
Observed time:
10:02
